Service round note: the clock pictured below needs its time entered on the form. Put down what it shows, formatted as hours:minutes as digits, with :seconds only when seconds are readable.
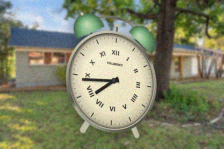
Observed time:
7:44
